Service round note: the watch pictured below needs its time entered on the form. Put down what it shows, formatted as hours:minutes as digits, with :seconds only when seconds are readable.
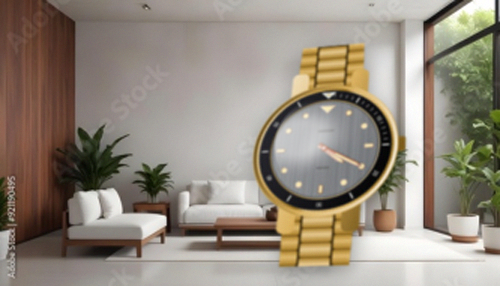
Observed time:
4:20
